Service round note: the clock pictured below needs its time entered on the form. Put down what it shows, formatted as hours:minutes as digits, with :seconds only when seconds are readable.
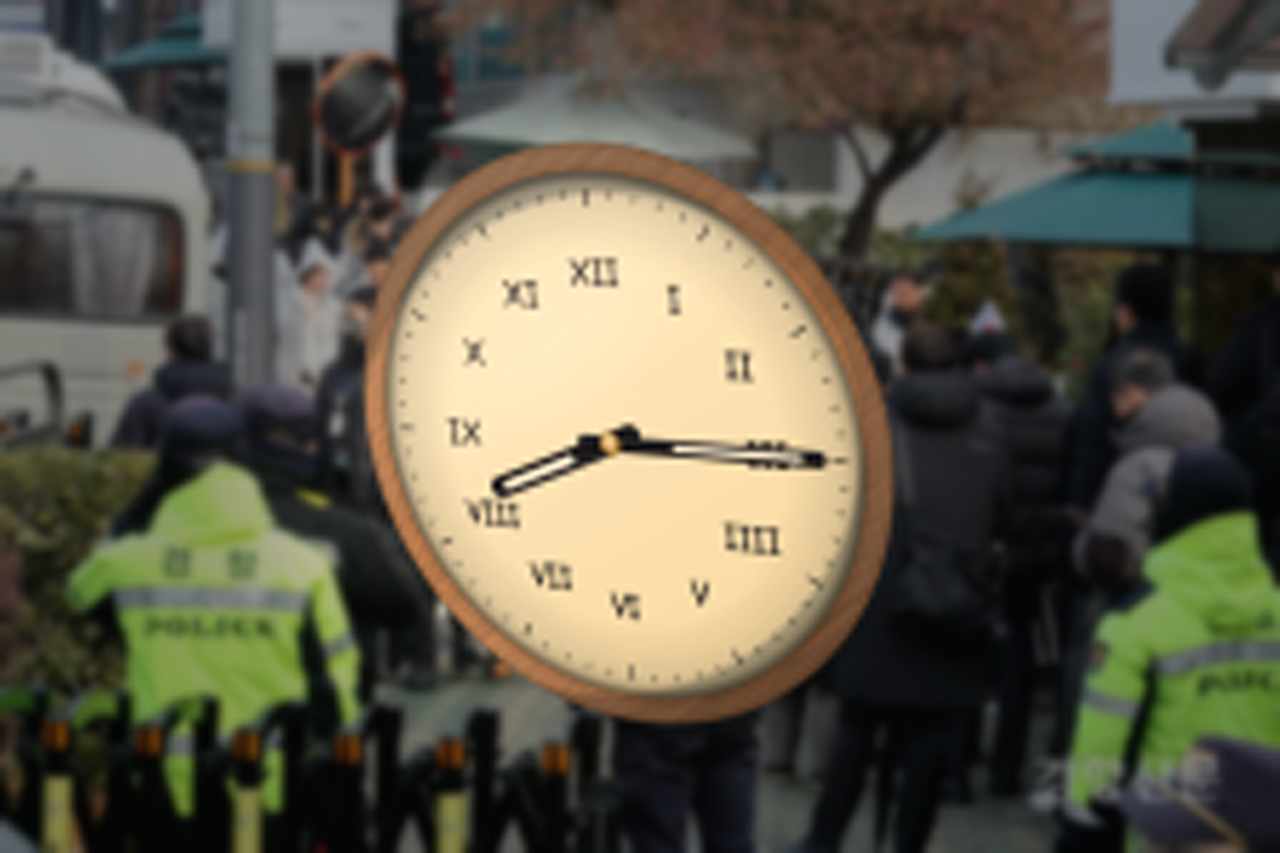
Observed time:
8:15
